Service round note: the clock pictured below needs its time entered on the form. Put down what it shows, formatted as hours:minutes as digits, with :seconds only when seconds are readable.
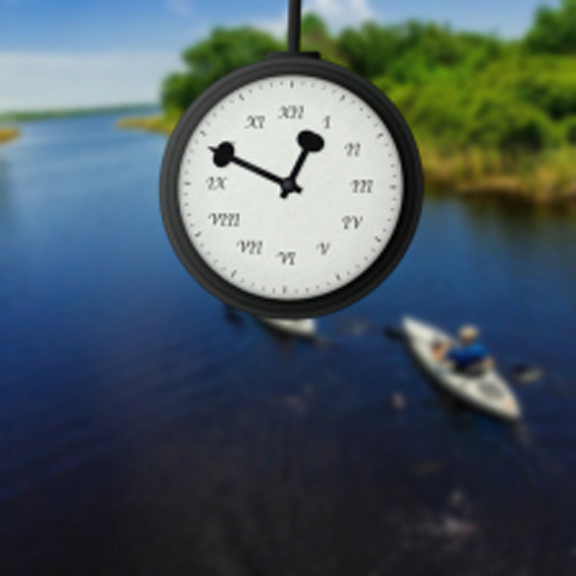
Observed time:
12:49
